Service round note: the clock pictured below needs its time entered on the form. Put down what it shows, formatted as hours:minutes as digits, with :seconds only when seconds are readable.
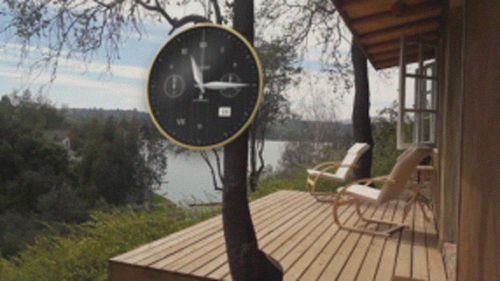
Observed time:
11:15
